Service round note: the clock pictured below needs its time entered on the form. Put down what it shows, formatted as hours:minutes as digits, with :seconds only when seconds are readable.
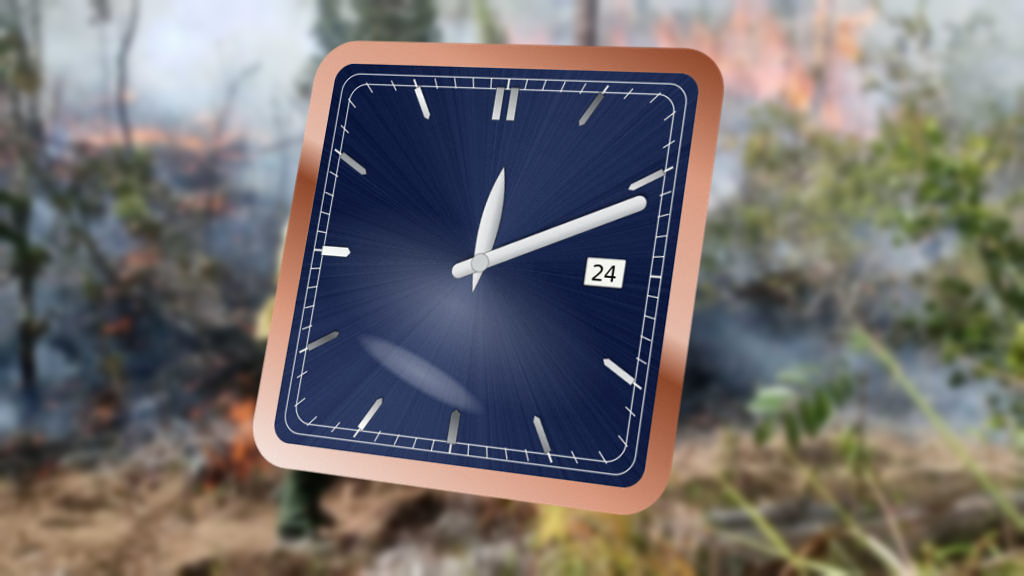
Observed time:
12:11
